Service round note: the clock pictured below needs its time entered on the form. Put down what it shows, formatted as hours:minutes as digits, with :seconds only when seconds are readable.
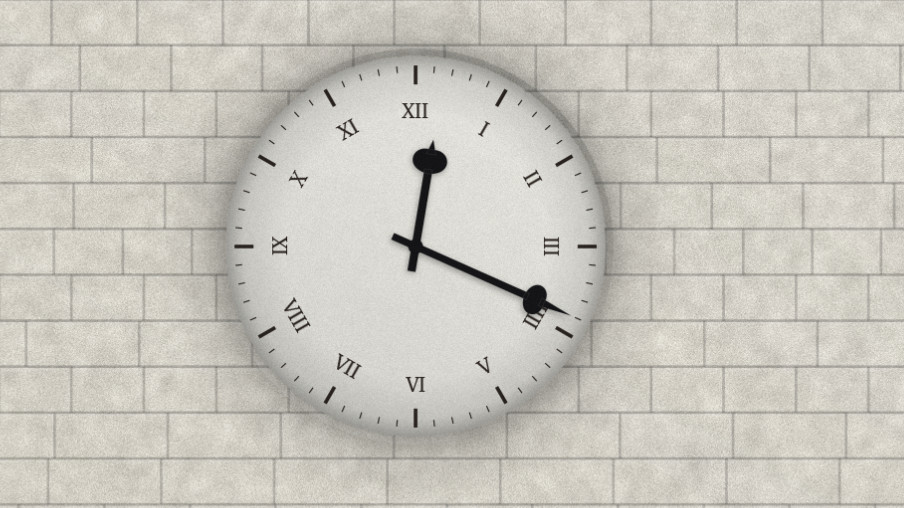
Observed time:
12:19
